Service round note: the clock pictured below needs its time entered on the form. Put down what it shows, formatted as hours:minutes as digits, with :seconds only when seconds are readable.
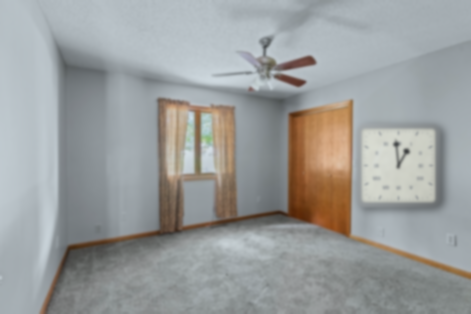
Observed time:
12:59
